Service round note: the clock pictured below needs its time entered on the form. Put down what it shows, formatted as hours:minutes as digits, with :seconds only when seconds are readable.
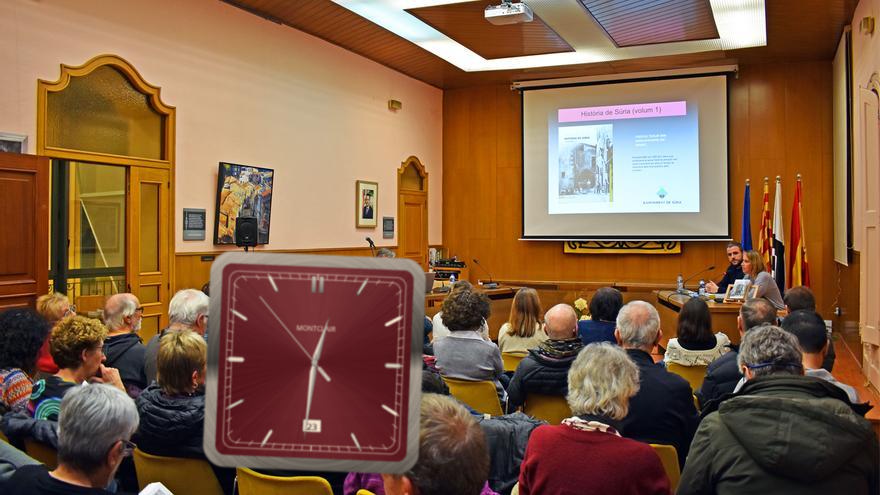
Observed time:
12:30:53
